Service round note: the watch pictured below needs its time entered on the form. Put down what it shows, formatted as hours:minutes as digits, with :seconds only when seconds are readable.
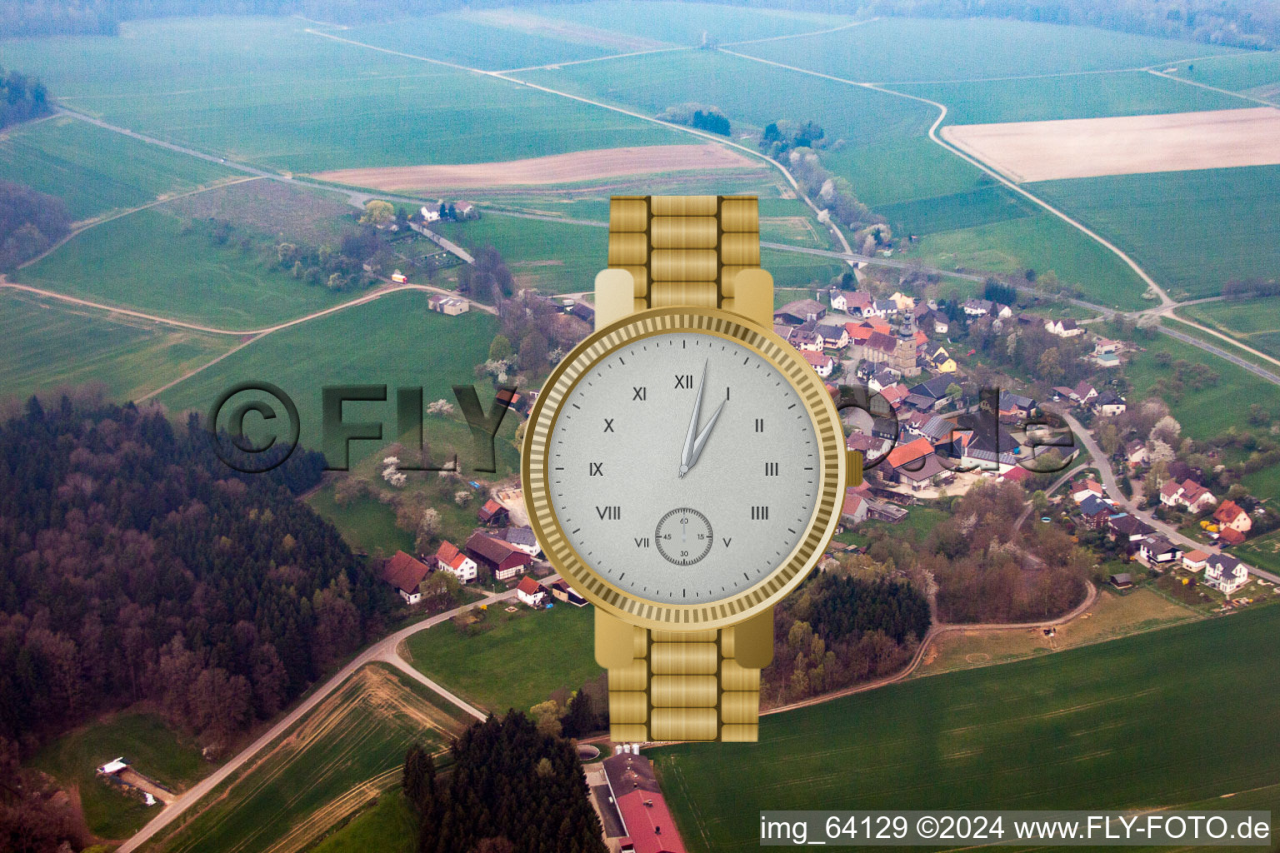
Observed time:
1:02
